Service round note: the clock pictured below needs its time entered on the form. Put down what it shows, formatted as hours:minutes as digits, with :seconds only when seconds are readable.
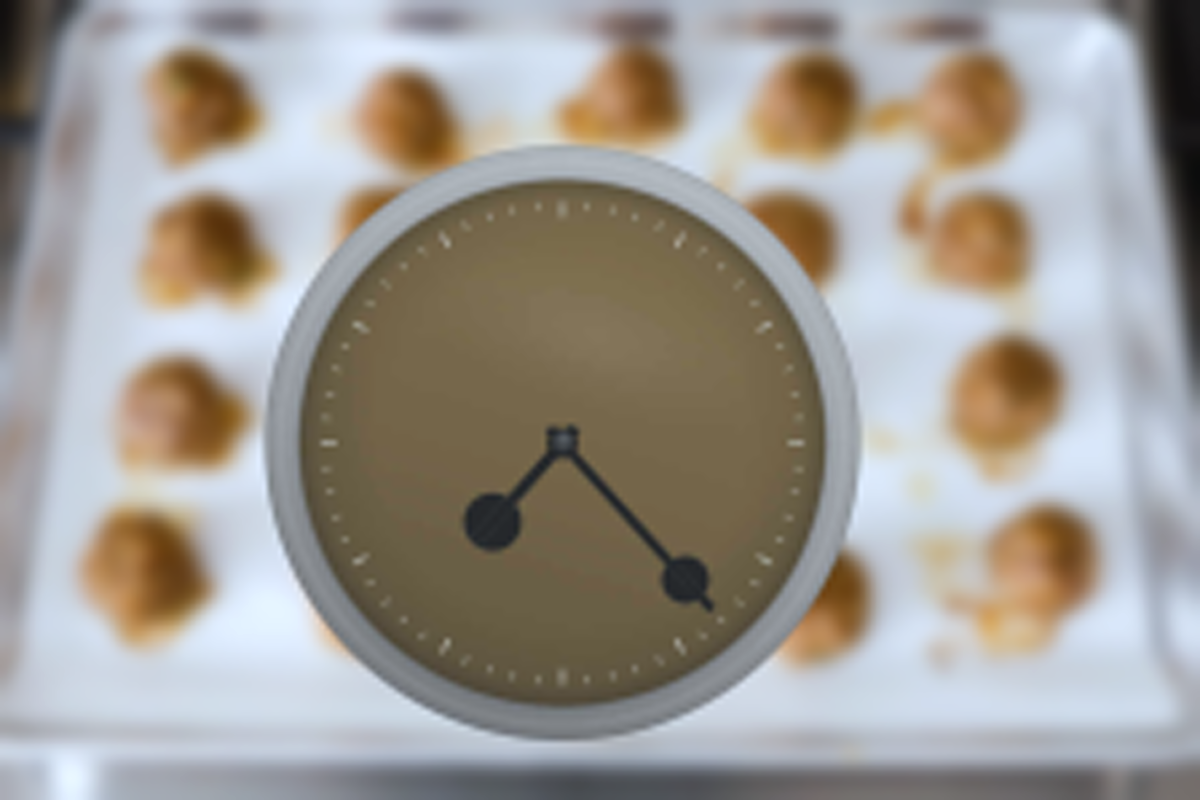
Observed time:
7:23
